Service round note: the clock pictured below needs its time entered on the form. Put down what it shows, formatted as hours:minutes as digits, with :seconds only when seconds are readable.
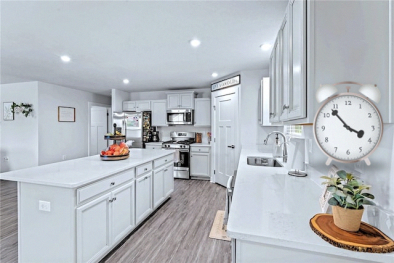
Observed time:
3:53
